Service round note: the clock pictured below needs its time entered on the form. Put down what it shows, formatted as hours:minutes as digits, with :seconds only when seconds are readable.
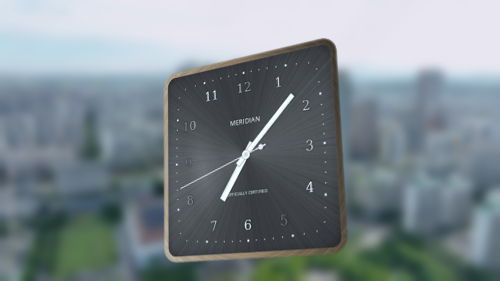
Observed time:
7:07:42
